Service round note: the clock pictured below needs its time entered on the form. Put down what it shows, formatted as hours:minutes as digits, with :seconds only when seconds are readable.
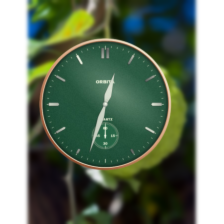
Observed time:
12:33
